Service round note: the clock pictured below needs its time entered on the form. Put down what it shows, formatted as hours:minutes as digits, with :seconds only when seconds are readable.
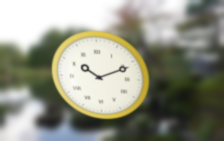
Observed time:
10:11
